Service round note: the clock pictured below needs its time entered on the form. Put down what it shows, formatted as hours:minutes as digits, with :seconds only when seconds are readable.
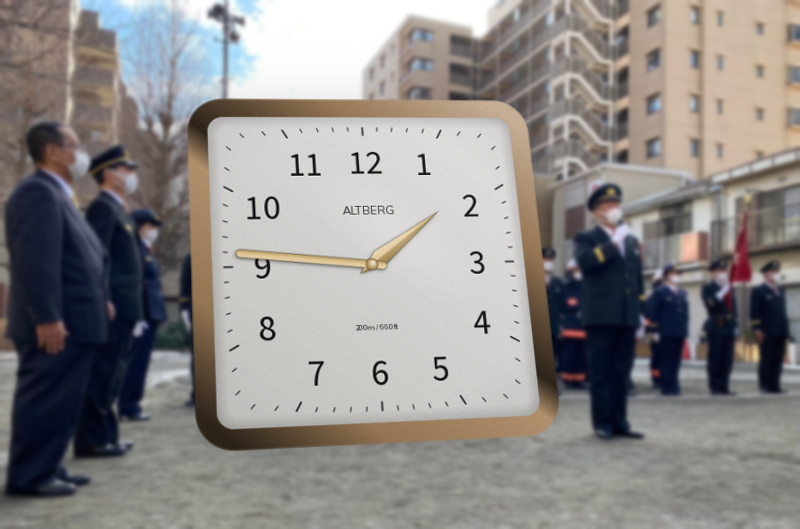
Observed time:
1:46
